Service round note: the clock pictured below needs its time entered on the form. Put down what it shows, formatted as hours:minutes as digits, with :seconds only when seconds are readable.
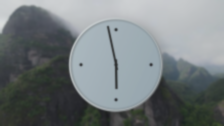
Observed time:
5:58
